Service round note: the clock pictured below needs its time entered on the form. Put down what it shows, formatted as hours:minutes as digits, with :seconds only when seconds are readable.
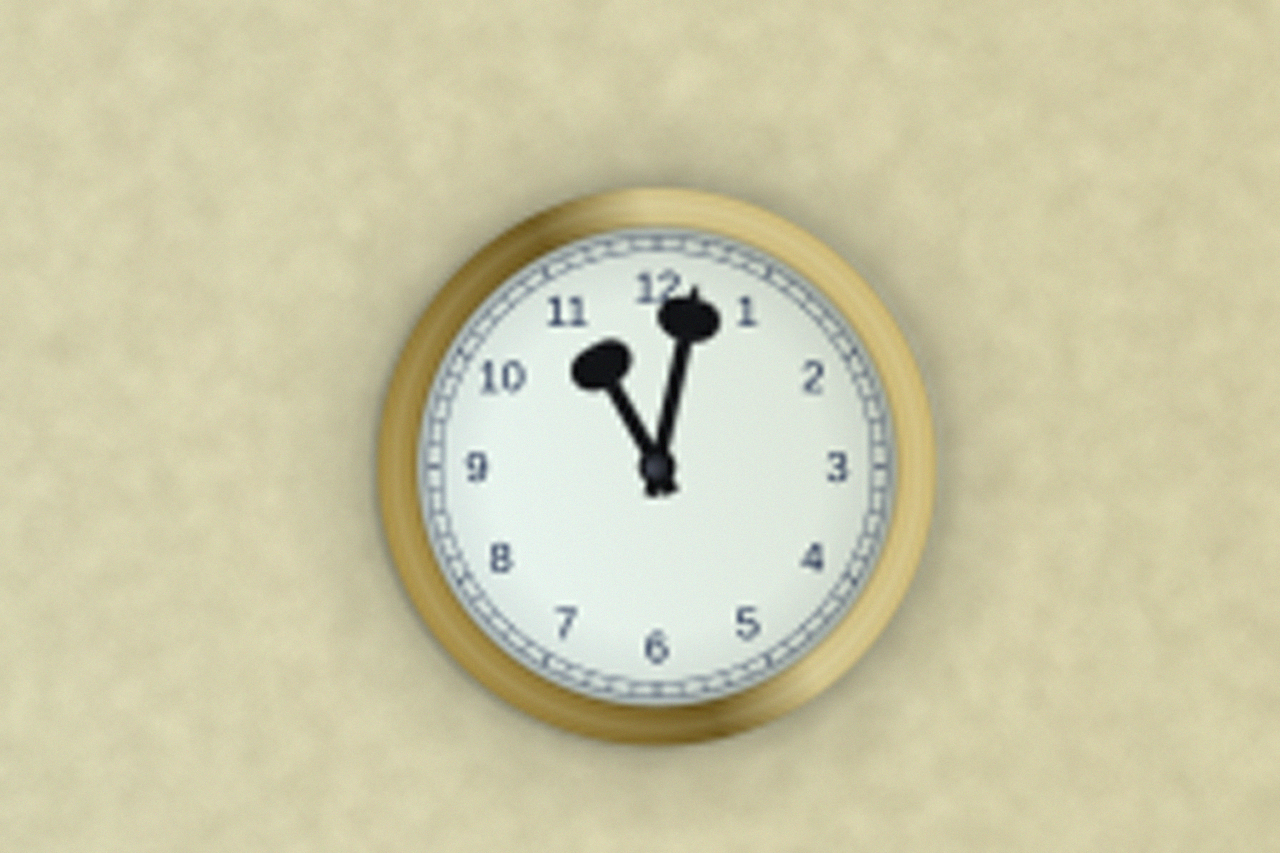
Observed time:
11:02
